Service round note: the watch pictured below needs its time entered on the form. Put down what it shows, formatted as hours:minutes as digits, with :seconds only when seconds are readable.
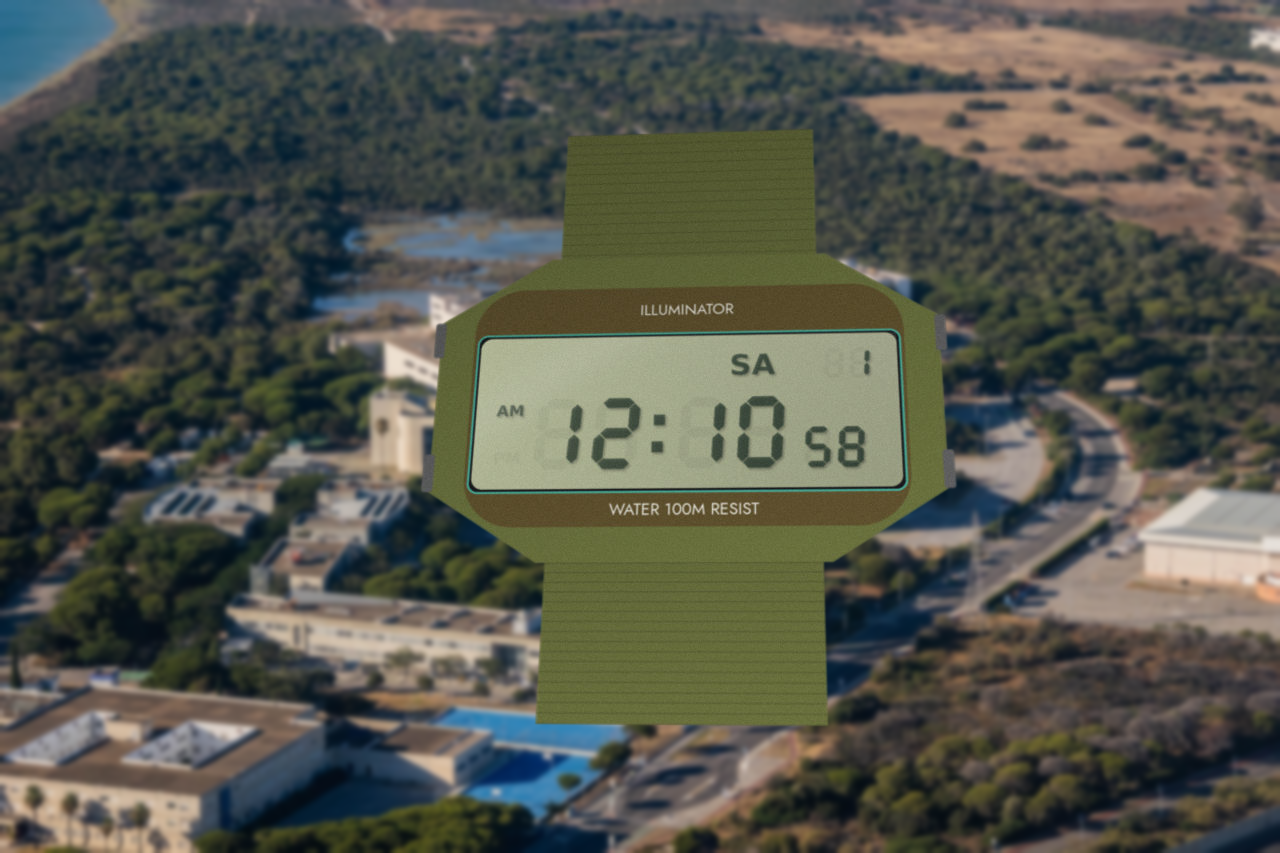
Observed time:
12:10:58
